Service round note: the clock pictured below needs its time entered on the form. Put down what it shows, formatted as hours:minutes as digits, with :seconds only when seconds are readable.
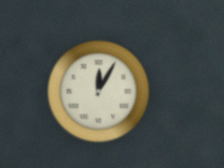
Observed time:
12:05
